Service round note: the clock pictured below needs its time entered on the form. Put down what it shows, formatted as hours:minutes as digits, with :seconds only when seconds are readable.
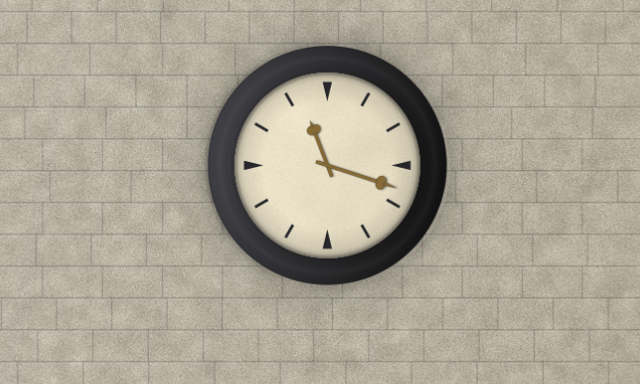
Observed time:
11:18
